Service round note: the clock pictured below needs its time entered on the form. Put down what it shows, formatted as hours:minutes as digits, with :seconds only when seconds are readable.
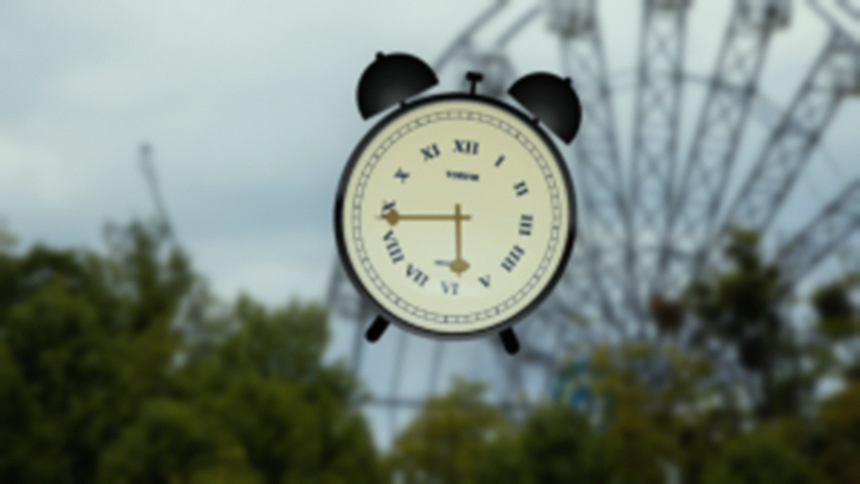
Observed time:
5:44
